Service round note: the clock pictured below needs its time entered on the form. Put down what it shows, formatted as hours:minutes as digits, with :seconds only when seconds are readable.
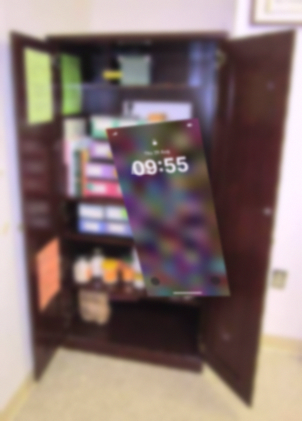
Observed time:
9:55
